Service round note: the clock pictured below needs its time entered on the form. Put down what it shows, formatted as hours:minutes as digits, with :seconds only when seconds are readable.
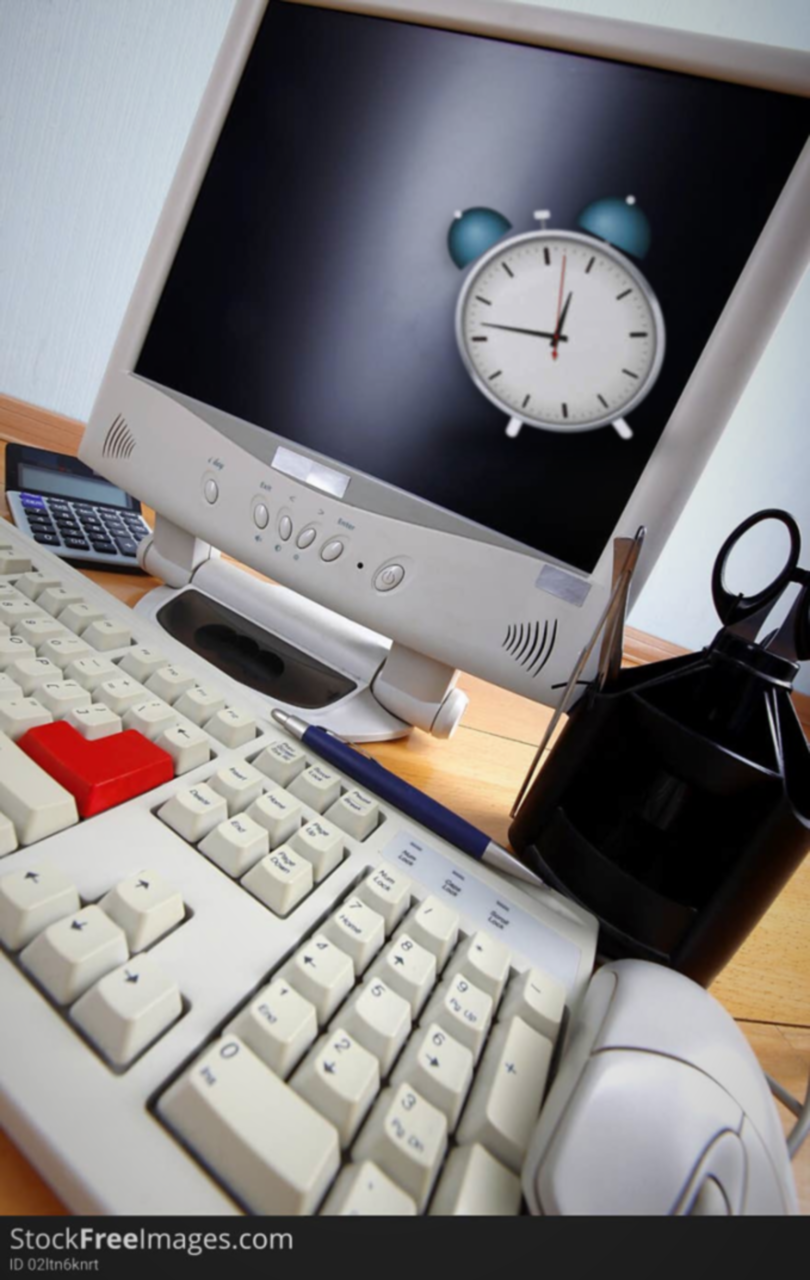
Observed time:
12:47:02
